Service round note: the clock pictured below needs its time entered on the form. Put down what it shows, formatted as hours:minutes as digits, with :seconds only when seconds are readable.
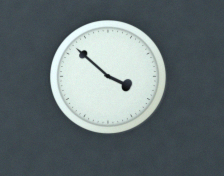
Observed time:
3:52
